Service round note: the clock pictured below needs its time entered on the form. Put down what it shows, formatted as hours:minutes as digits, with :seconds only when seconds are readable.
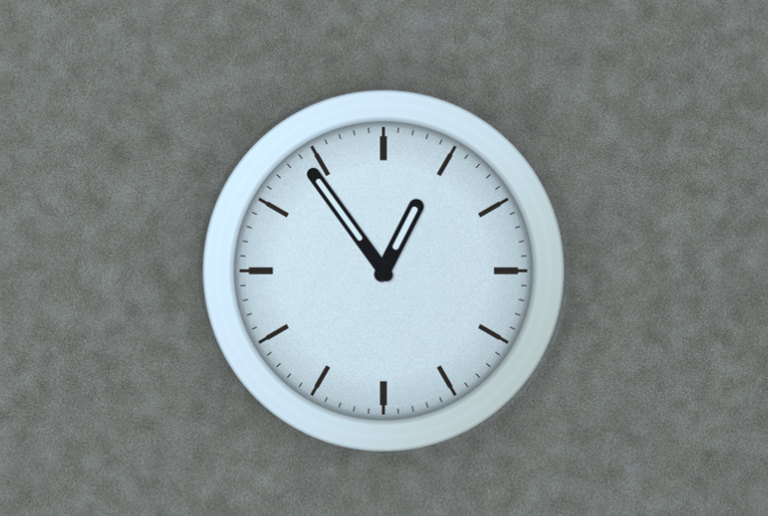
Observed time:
12:54
